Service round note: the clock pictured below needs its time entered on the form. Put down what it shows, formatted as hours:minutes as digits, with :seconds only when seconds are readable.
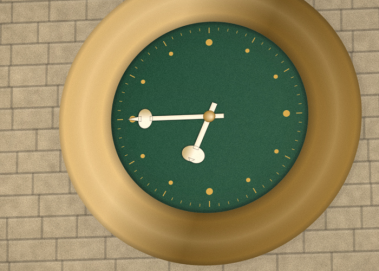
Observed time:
6:45
